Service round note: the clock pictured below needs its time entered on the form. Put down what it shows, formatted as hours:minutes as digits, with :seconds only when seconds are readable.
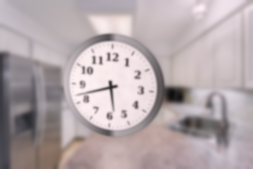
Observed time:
5:42
